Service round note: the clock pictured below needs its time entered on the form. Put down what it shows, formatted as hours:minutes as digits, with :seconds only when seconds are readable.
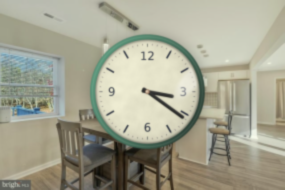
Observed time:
3:21
